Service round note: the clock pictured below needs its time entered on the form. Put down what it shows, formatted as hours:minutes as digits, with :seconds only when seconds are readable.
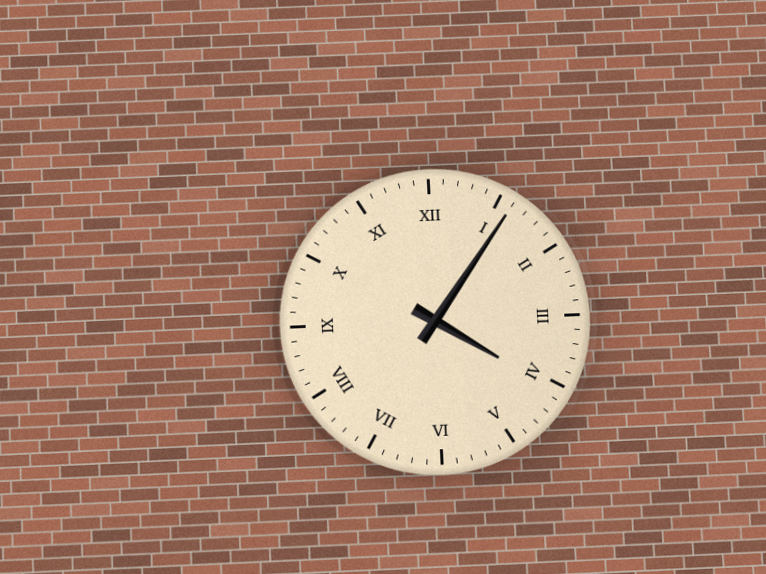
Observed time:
4:06
